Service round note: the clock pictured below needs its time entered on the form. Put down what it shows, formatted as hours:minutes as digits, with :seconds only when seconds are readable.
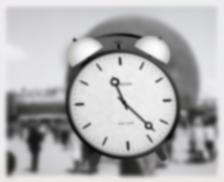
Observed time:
11:23
